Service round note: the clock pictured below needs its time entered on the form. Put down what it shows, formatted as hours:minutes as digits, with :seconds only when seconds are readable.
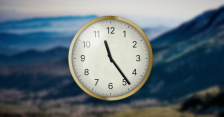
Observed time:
11:24
